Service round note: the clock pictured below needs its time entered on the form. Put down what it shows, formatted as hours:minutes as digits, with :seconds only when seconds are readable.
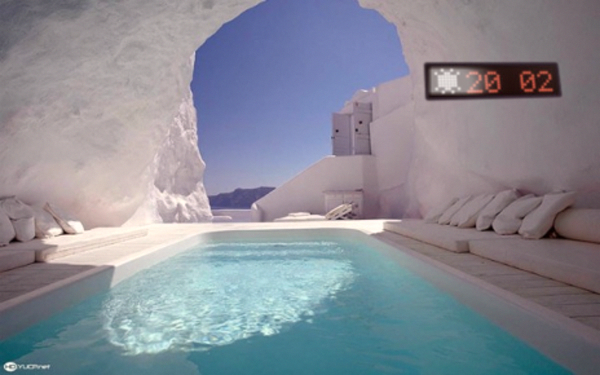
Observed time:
20:02
